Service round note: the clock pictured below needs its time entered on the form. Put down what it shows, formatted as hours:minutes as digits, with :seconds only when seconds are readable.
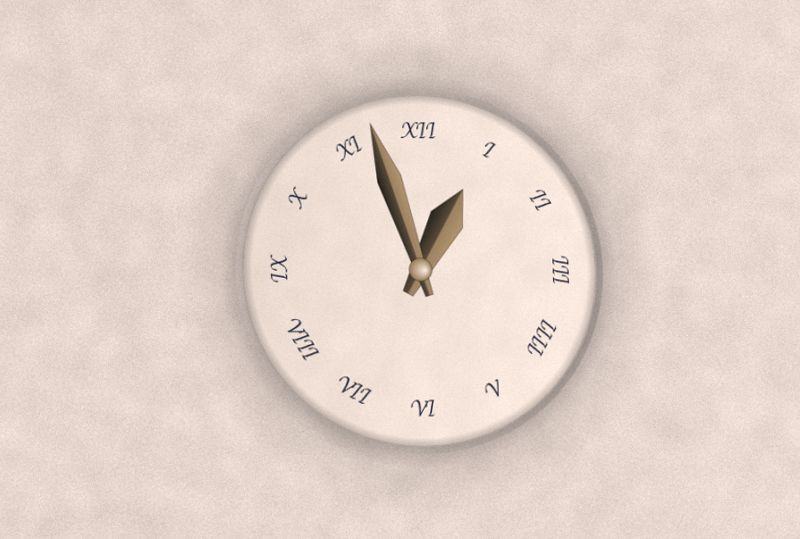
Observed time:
12:57
